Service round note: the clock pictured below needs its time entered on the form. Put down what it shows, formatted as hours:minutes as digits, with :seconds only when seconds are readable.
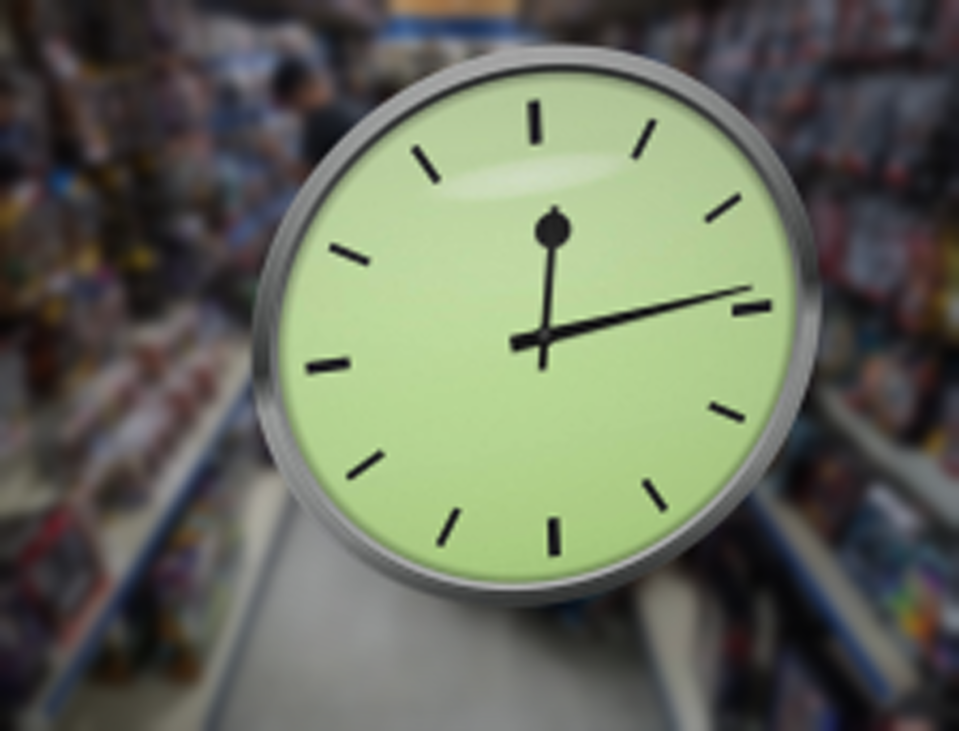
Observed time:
12:14
